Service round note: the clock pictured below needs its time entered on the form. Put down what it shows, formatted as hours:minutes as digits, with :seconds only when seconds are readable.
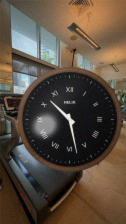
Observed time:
10:28
